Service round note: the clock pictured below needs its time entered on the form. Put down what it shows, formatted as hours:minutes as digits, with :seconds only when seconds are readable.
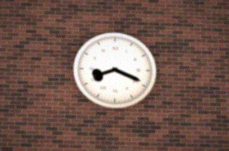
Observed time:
8:19
